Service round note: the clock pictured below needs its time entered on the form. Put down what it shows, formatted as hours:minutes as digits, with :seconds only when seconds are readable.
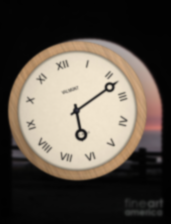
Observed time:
6:12
